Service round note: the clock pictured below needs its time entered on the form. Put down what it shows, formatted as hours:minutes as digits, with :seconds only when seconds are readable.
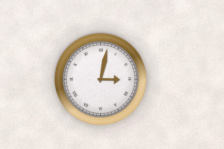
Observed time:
3:02
